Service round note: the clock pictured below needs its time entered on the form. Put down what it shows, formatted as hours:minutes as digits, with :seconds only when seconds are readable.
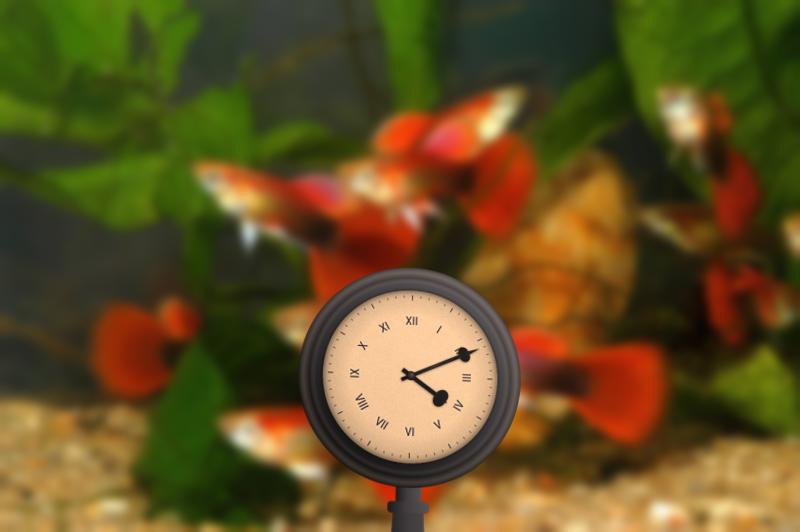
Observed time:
4:11
